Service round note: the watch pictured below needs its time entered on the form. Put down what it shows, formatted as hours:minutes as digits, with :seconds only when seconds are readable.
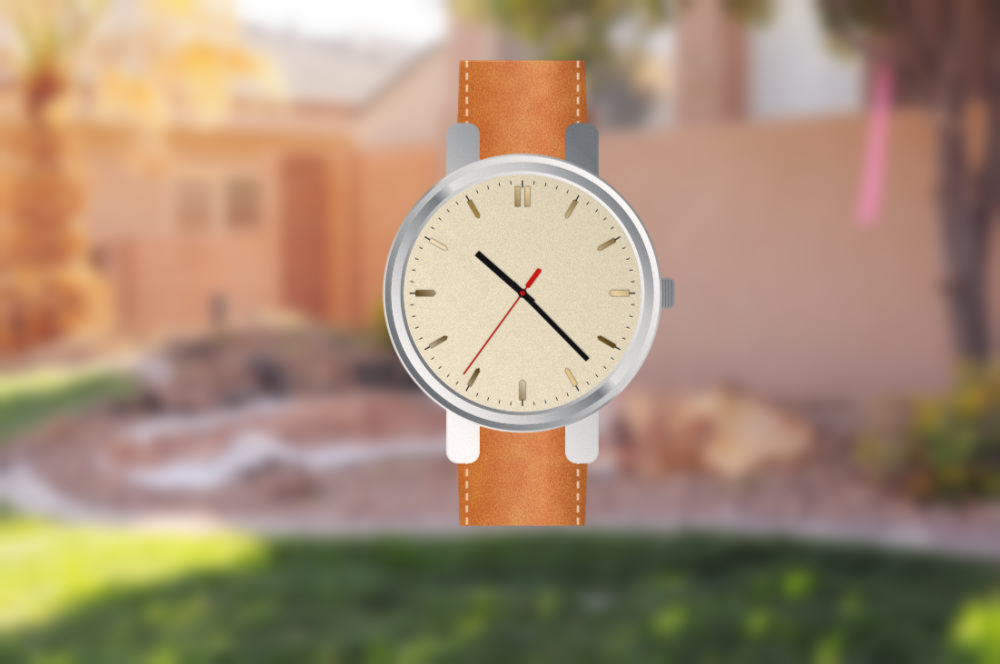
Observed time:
10:22:36
